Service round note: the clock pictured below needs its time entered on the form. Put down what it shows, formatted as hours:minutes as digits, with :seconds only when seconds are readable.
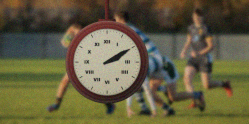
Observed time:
2:10
